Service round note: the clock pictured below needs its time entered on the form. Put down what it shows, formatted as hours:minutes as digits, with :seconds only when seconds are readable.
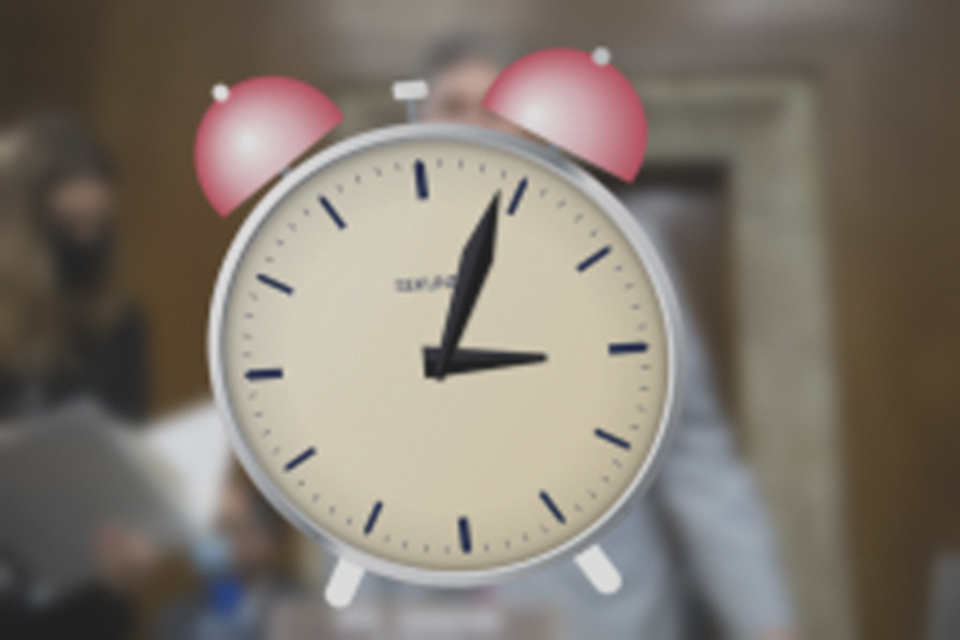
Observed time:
3:04
